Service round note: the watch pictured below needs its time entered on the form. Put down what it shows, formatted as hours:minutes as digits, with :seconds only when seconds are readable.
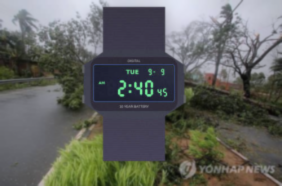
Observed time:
2:40
